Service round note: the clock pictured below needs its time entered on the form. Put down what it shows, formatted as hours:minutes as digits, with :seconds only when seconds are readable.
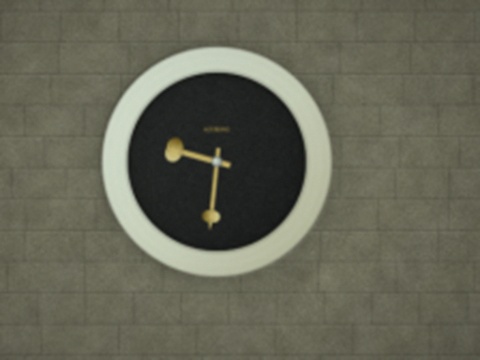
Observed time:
9:31
